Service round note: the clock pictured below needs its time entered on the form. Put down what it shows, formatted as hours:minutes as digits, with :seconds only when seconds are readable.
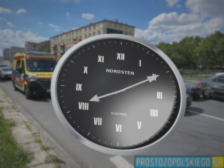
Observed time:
8:10
